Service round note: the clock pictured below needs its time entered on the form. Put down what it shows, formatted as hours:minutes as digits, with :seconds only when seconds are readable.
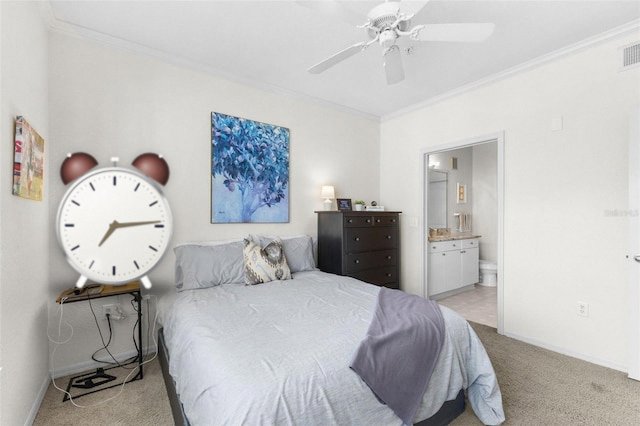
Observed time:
7:14
